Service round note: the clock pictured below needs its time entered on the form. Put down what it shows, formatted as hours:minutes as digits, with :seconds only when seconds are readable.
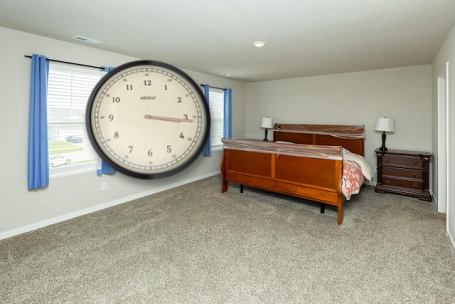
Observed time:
3:16
